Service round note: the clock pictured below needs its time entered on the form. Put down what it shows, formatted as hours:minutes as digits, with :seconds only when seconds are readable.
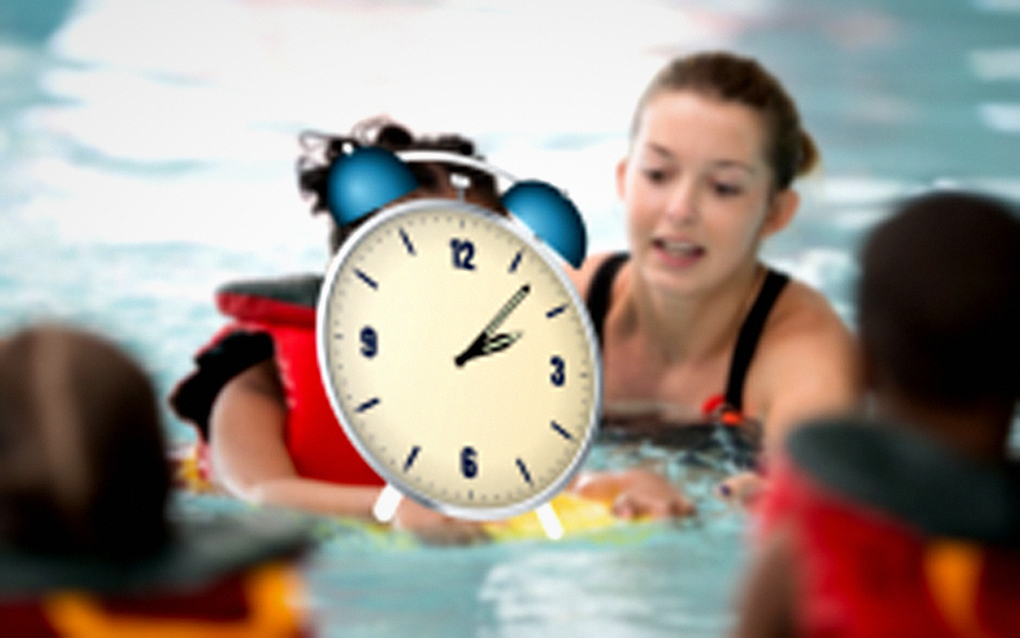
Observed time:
2:07
